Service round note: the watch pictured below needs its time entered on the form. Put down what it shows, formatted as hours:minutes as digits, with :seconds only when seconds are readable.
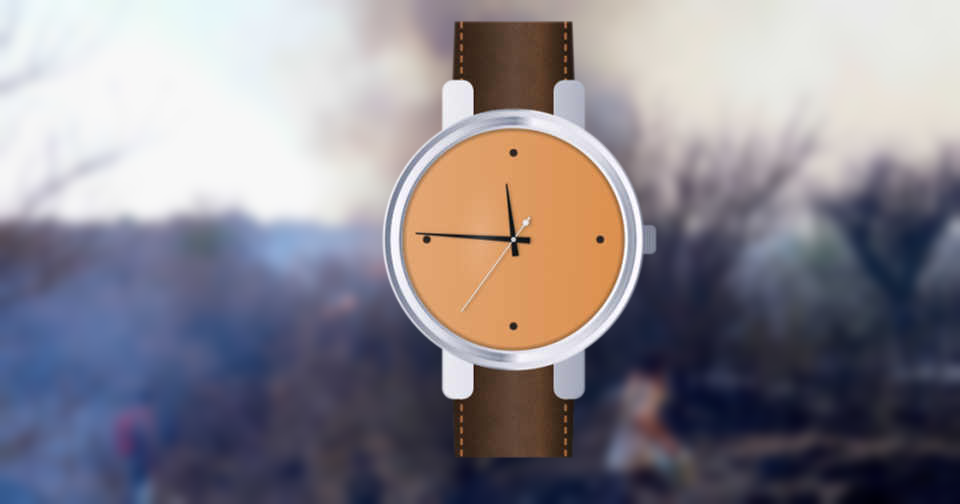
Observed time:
11:45:36
